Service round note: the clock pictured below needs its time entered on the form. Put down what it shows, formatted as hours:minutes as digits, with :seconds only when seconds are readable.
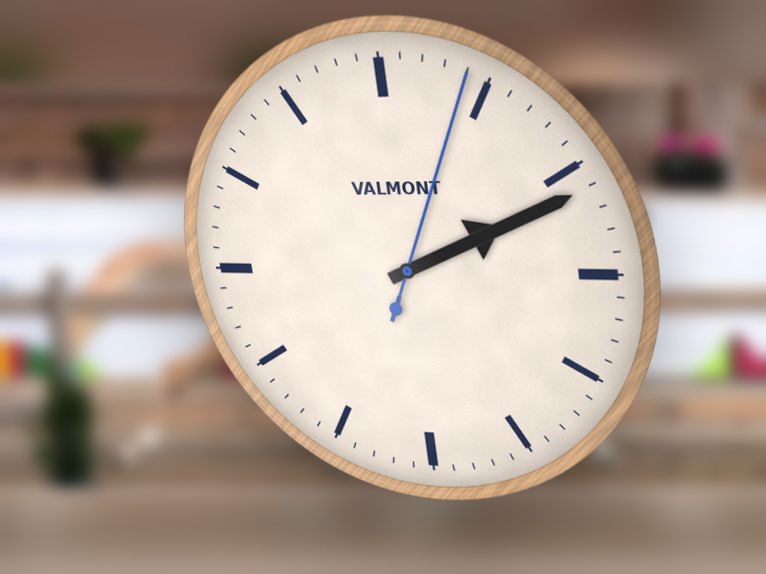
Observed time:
2:11:04
